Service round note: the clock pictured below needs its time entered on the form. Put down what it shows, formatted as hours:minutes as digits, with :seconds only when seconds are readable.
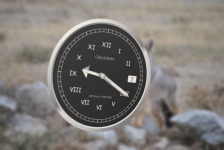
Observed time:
9:20
